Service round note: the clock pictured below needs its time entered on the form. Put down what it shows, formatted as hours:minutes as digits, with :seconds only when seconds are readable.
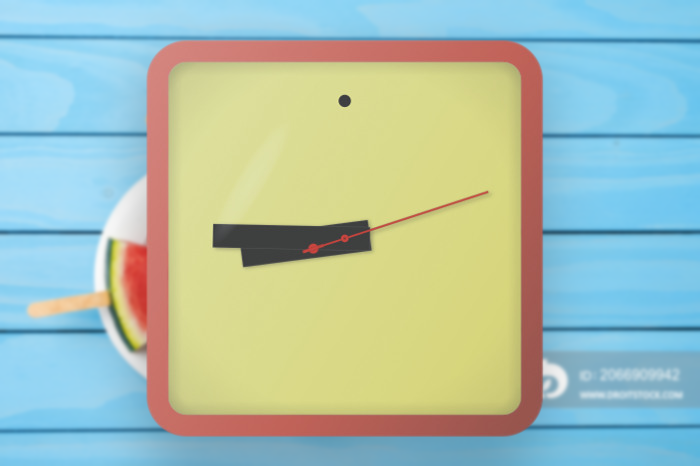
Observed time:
8:45:12
